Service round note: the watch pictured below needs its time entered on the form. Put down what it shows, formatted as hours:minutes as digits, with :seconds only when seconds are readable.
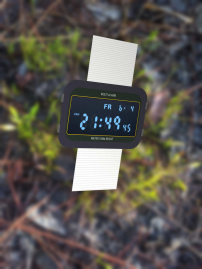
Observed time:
21:49:45
